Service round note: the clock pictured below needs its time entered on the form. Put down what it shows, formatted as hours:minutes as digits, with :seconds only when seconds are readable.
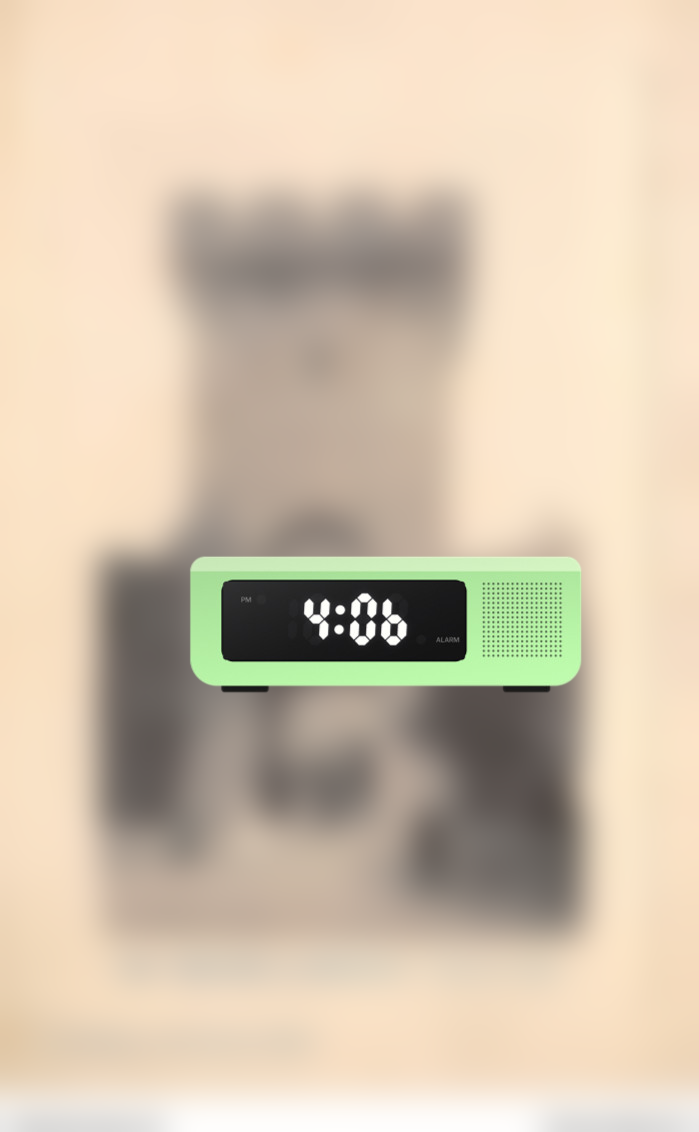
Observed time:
4:06
